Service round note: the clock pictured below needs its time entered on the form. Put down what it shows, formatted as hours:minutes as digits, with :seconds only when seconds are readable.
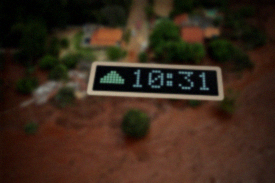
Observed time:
10:31
